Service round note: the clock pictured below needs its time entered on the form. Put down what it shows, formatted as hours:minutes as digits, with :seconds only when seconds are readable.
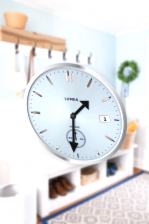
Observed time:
1:31
